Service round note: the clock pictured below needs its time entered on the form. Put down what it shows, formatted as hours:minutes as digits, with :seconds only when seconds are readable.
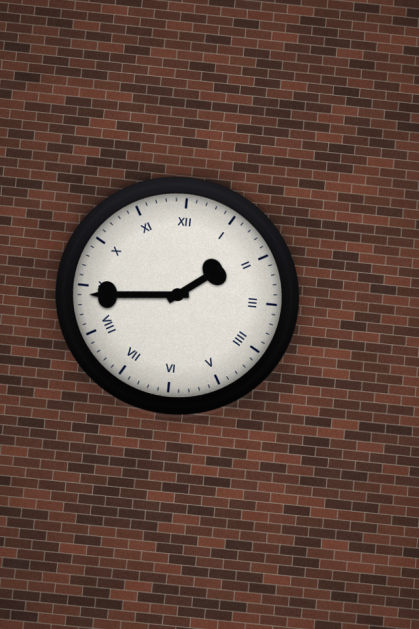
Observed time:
1:44
